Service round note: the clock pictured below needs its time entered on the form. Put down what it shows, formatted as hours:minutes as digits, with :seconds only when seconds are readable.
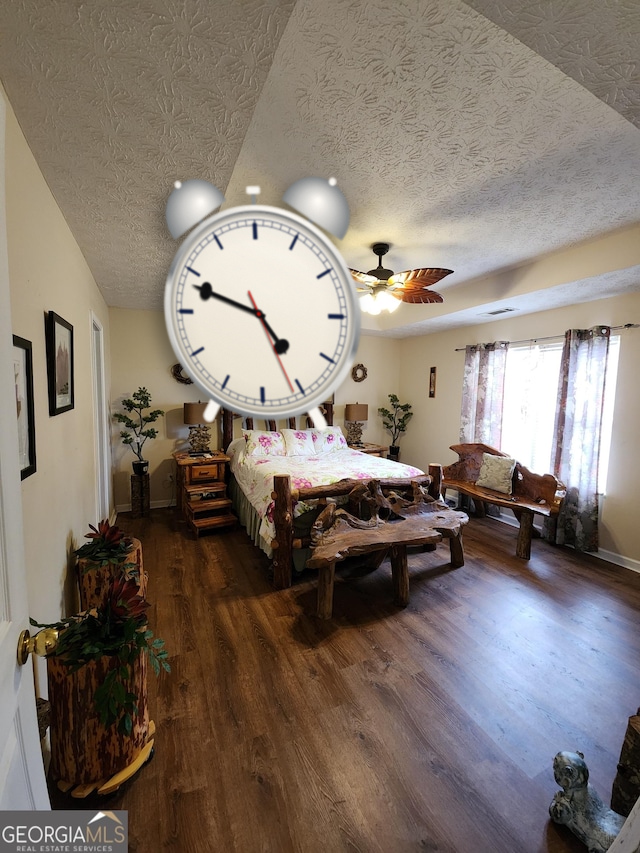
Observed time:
4:48:26
